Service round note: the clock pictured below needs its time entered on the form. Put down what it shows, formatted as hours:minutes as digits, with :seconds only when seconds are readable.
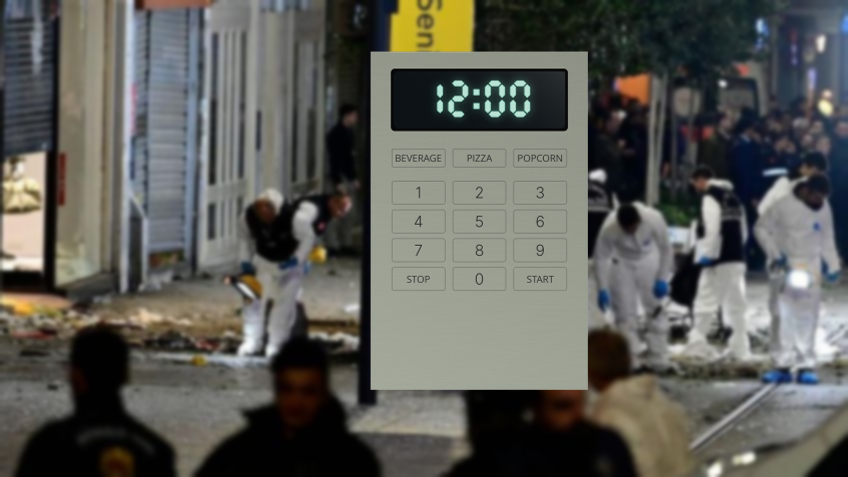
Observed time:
12:00
